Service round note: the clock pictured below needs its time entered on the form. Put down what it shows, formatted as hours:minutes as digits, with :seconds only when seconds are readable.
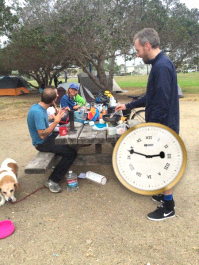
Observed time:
2:48
